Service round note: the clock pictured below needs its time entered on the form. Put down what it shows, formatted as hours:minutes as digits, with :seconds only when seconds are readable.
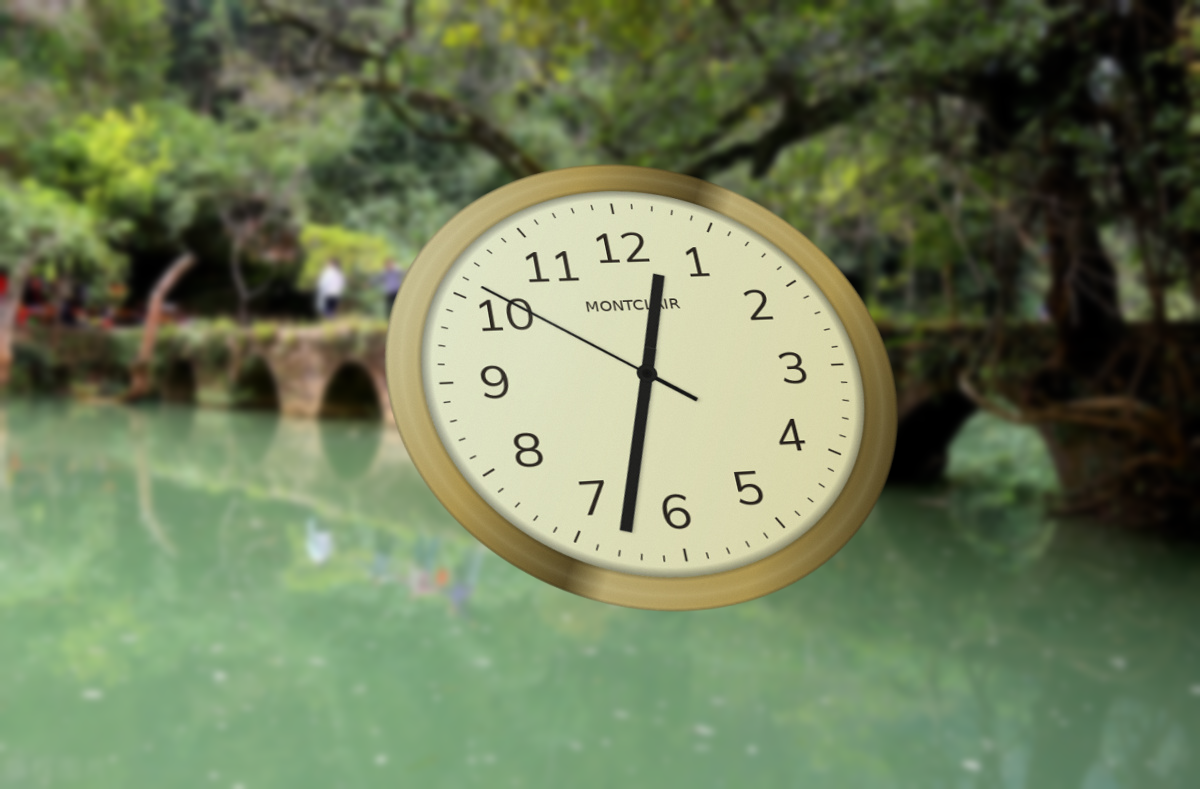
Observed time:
12:32:51
